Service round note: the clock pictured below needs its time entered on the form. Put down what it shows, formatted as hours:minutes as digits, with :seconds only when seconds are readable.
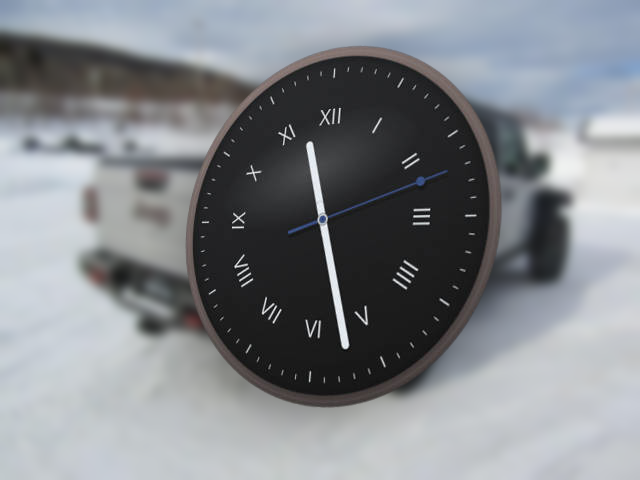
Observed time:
11:27:12
